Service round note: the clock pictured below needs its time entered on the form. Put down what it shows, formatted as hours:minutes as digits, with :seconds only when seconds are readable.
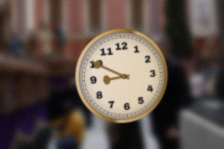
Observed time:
8:50
